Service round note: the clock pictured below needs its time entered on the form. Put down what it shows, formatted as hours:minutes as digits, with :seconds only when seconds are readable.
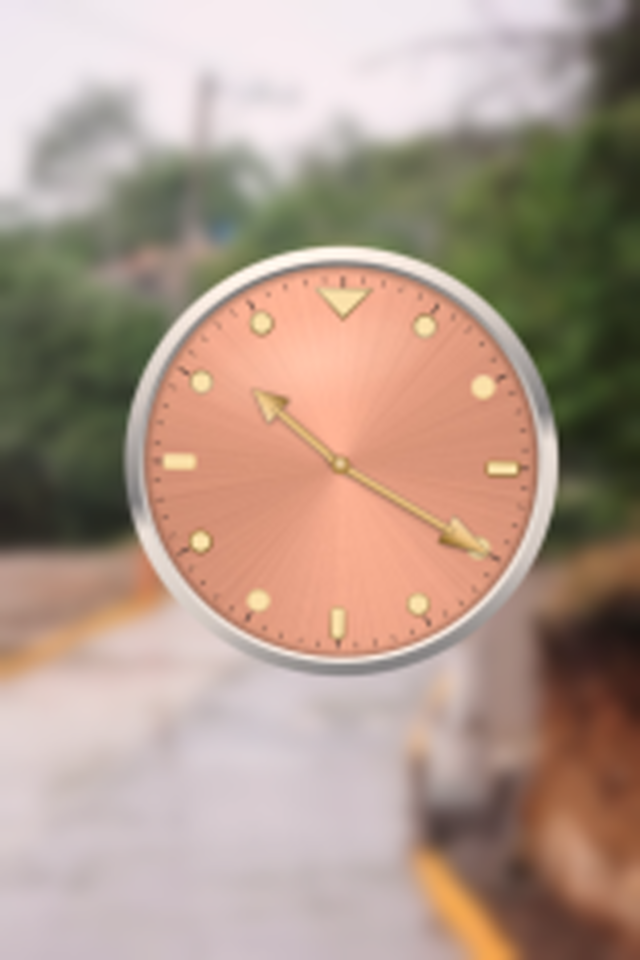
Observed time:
10:20
